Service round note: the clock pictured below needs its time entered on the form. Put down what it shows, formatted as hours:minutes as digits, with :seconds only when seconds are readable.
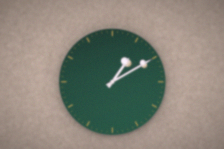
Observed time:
1:10
